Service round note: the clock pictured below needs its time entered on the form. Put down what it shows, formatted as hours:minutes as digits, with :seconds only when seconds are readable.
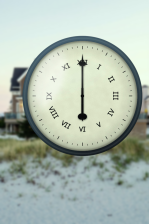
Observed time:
6:00
